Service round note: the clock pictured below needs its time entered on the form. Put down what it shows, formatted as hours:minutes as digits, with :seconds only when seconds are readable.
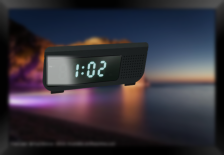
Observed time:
1:02
